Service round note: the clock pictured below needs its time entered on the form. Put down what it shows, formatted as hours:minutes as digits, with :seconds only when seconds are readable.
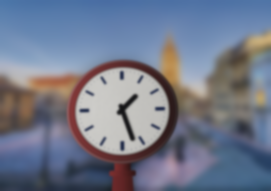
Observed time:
1:27
